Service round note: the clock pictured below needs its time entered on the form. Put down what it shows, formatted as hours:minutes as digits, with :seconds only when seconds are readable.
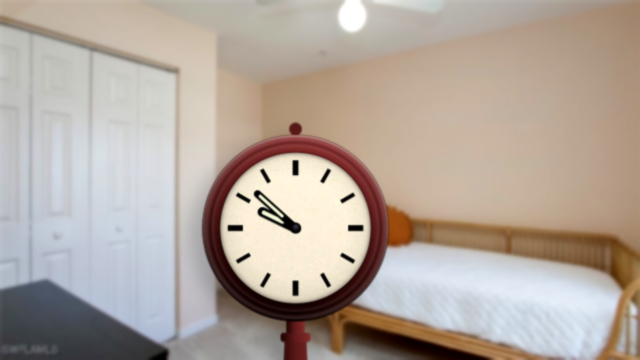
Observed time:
9:52
